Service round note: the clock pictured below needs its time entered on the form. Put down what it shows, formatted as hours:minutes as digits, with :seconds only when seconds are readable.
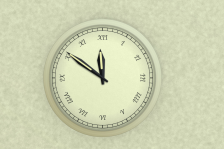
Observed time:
11:51
